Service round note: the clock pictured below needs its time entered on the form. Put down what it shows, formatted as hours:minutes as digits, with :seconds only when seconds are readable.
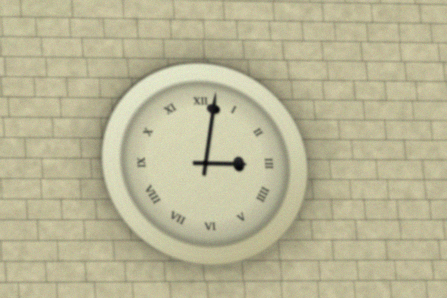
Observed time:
3:02
